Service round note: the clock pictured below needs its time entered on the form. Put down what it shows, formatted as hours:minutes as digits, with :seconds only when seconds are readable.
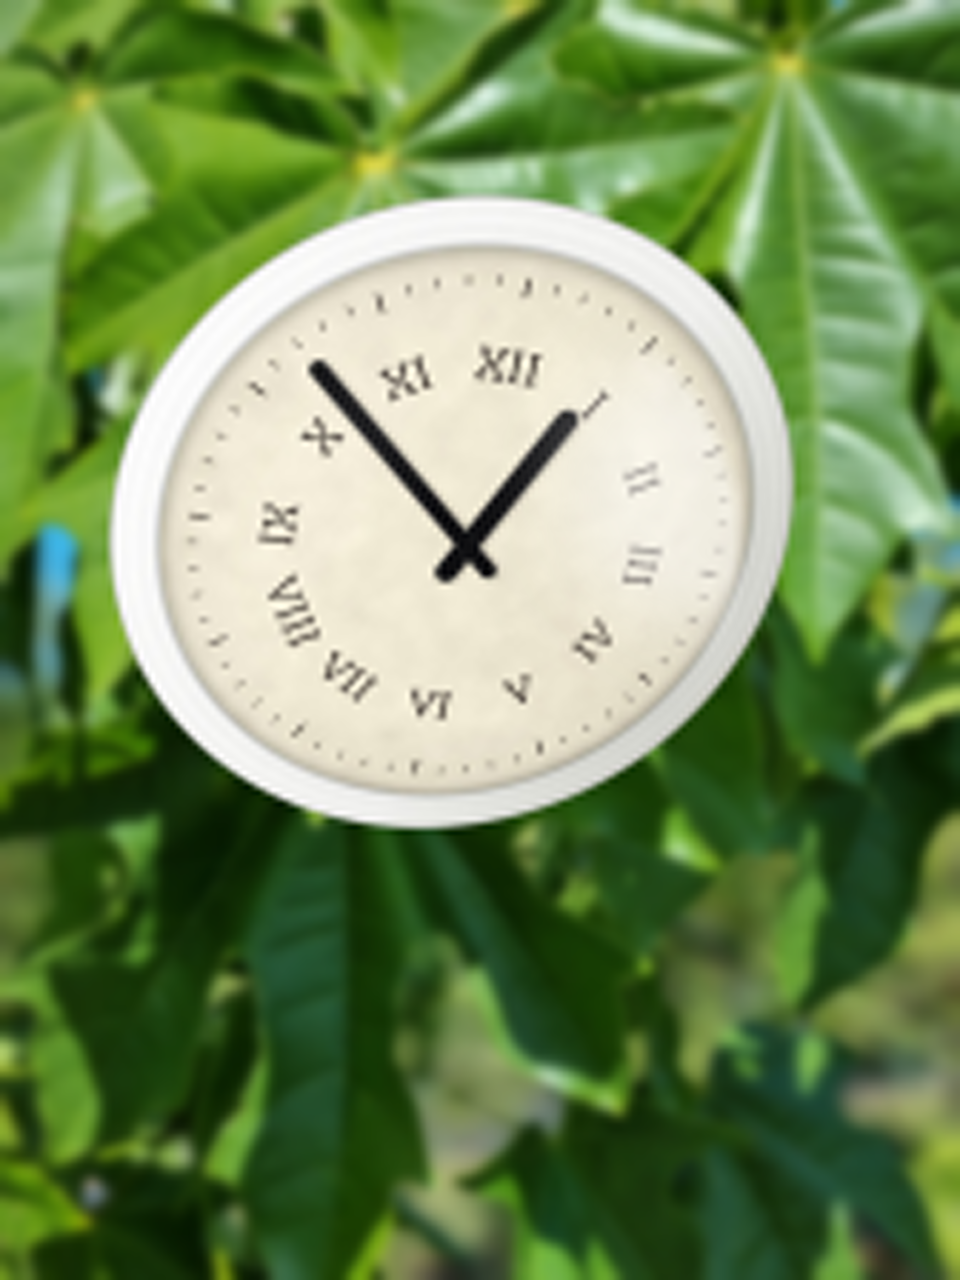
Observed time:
12:52
